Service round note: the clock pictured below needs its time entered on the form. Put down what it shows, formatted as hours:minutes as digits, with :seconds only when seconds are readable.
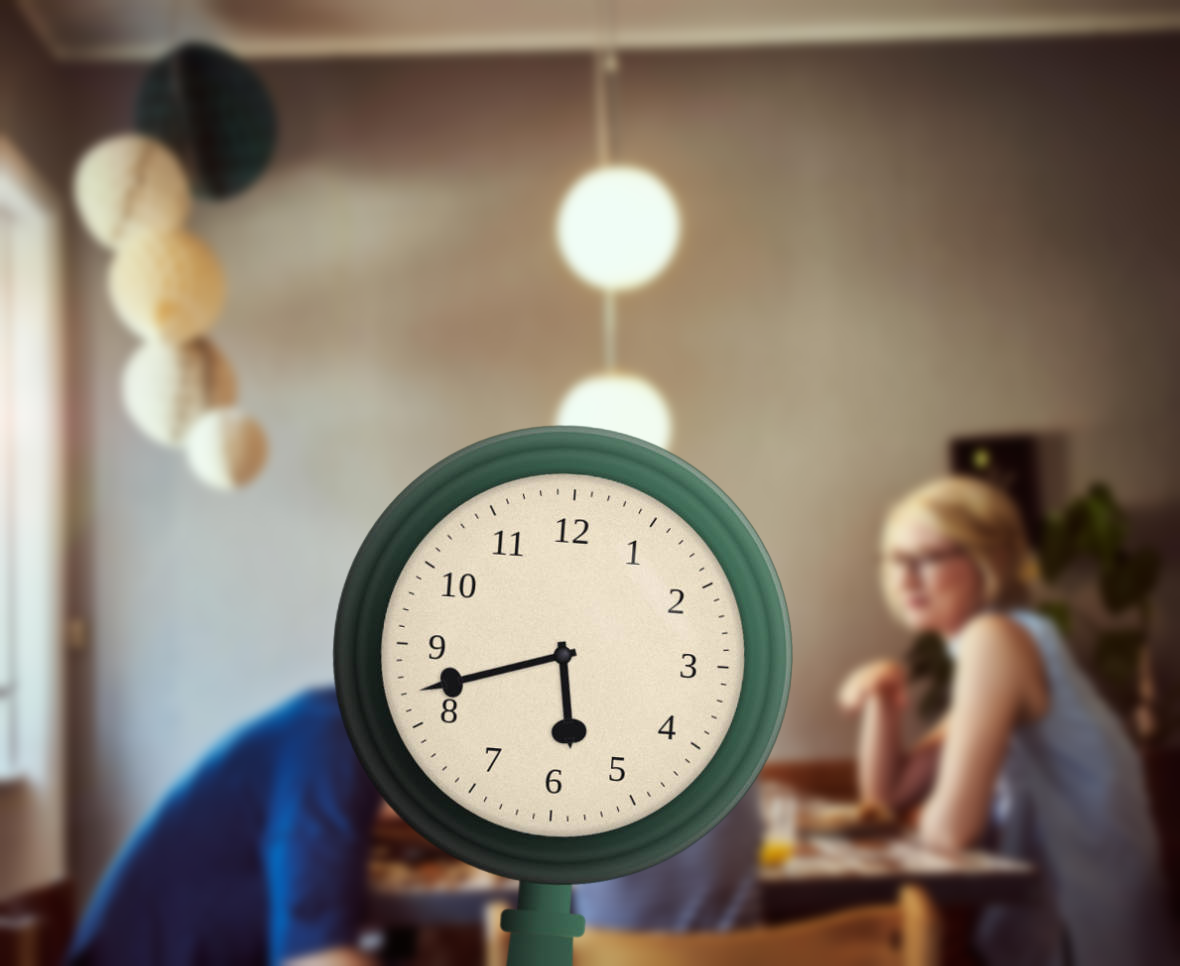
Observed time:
5:42
